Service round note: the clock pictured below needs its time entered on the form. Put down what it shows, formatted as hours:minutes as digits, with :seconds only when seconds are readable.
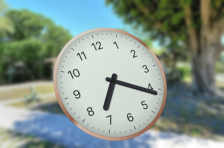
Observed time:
7:21
